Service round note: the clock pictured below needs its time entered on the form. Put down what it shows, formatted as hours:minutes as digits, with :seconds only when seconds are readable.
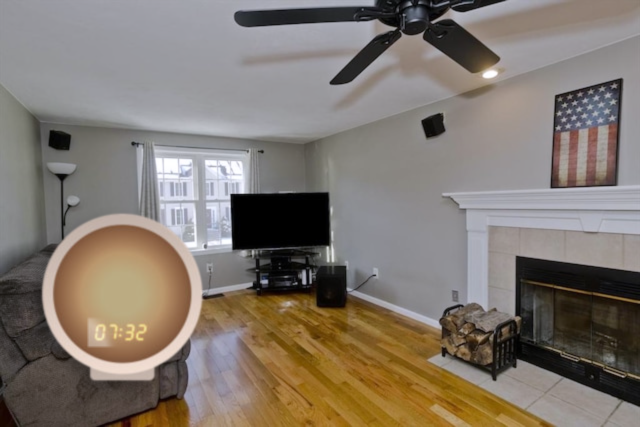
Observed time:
7:32
